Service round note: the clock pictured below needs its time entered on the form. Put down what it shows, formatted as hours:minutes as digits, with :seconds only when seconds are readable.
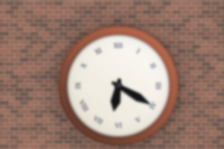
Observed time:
6:20
